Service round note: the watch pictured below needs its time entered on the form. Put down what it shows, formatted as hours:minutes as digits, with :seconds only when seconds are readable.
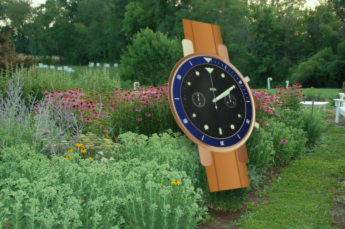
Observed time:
2:10
